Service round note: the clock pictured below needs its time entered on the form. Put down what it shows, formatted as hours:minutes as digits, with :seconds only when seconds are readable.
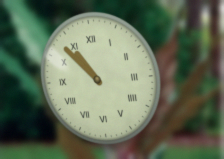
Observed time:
10:53
